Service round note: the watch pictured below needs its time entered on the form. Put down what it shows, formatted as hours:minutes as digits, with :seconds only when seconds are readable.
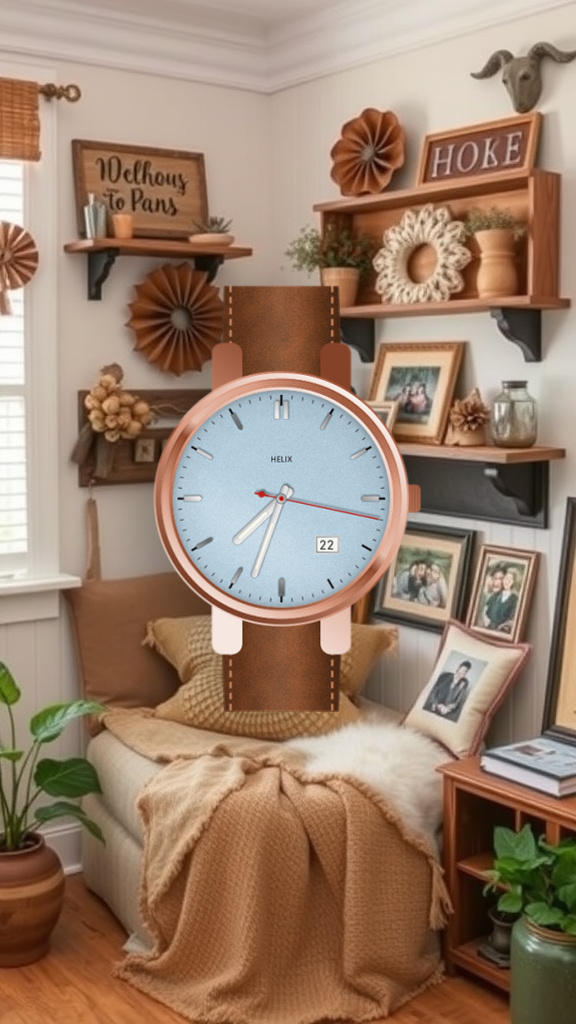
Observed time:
7:33:17
